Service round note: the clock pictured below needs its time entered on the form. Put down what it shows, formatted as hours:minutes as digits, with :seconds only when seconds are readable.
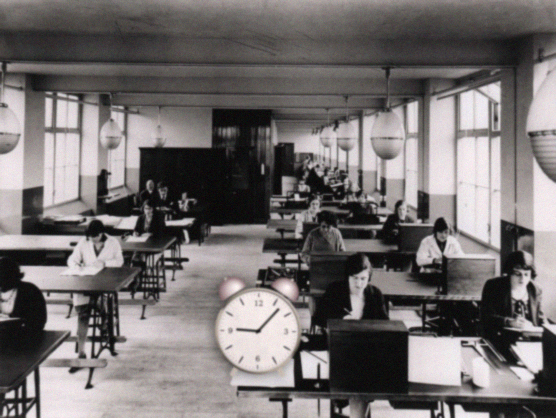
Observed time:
9:07
